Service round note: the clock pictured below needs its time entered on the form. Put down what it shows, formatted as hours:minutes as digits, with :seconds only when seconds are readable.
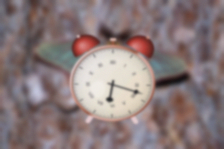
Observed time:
6:18
